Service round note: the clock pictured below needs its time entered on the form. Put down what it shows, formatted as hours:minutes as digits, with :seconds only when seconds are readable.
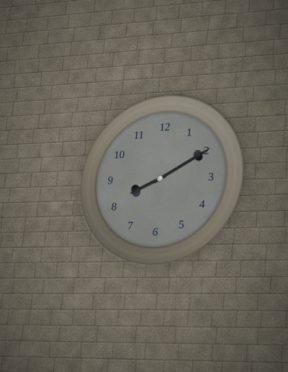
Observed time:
8:10
